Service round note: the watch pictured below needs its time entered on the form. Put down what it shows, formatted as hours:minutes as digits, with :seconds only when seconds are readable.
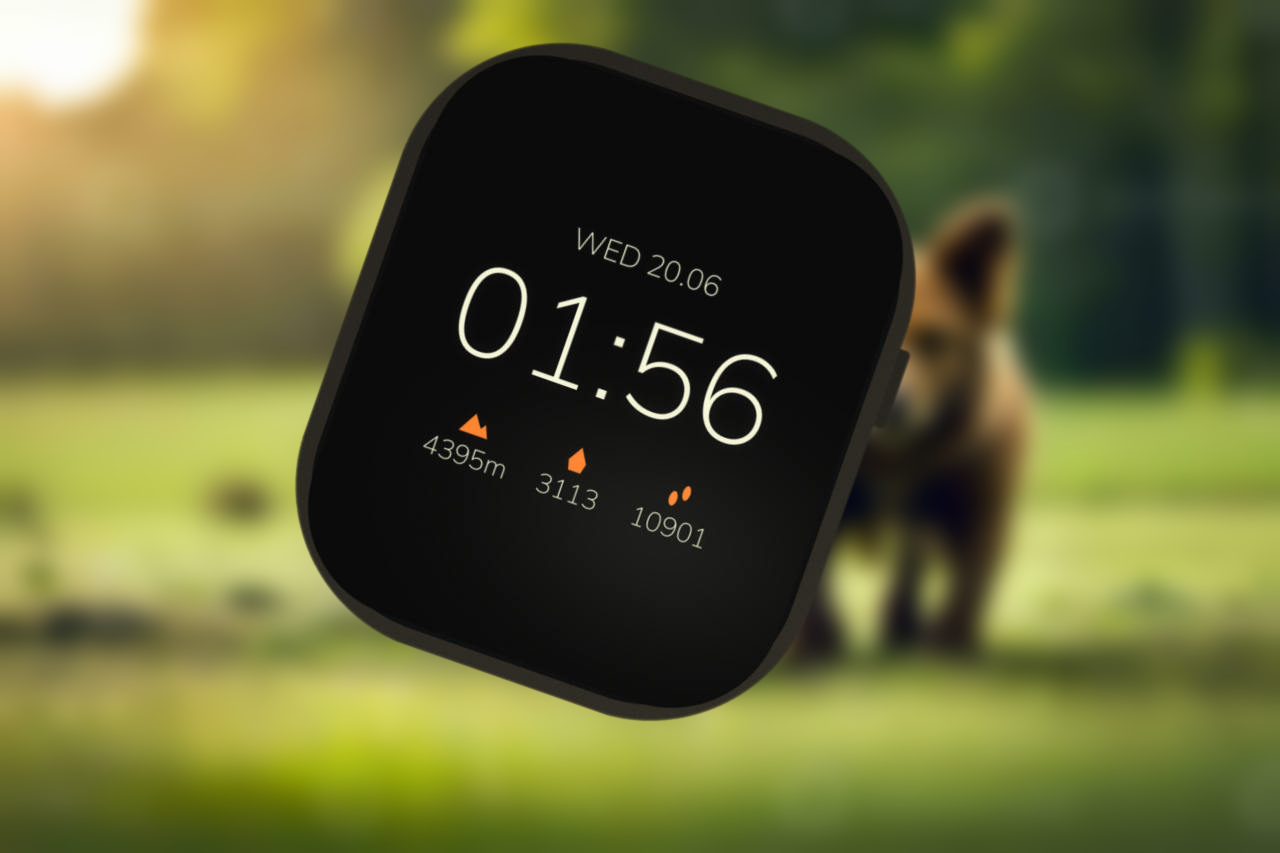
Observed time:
1:56
